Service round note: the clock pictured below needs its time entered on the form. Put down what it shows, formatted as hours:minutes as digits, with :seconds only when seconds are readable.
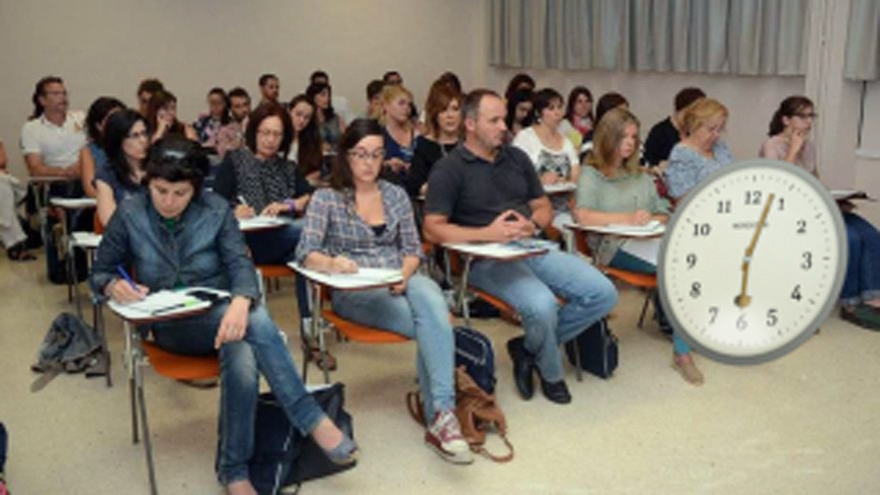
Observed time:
6:03
